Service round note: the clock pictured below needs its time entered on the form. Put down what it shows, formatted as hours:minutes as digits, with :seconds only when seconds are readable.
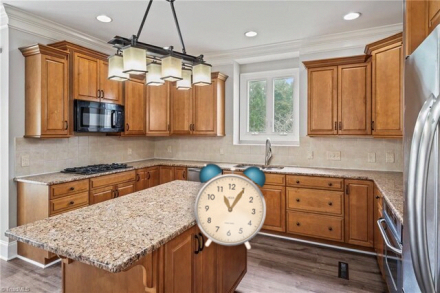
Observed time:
11:05
